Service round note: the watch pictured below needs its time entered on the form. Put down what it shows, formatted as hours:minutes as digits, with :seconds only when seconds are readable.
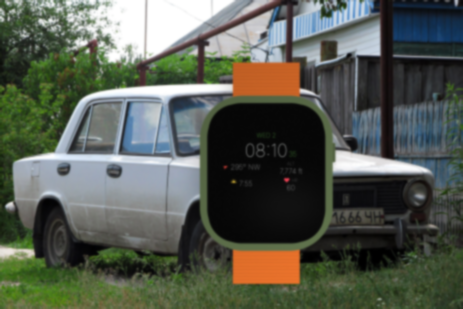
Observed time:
8:10
